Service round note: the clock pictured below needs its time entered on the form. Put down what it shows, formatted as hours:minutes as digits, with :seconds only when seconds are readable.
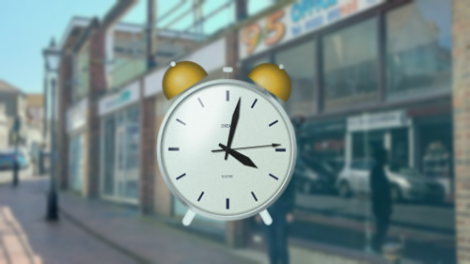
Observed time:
4:02:14
